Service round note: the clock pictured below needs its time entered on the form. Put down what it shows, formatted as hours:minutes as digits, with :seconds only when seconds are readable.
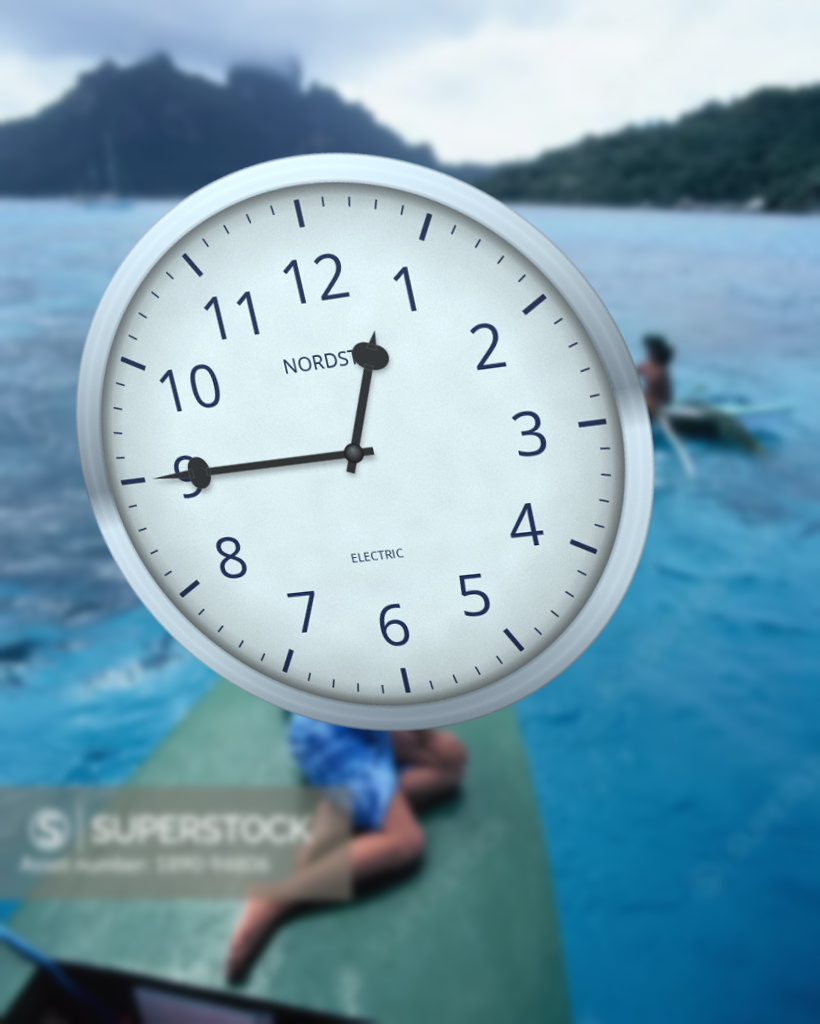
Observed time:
12:45
